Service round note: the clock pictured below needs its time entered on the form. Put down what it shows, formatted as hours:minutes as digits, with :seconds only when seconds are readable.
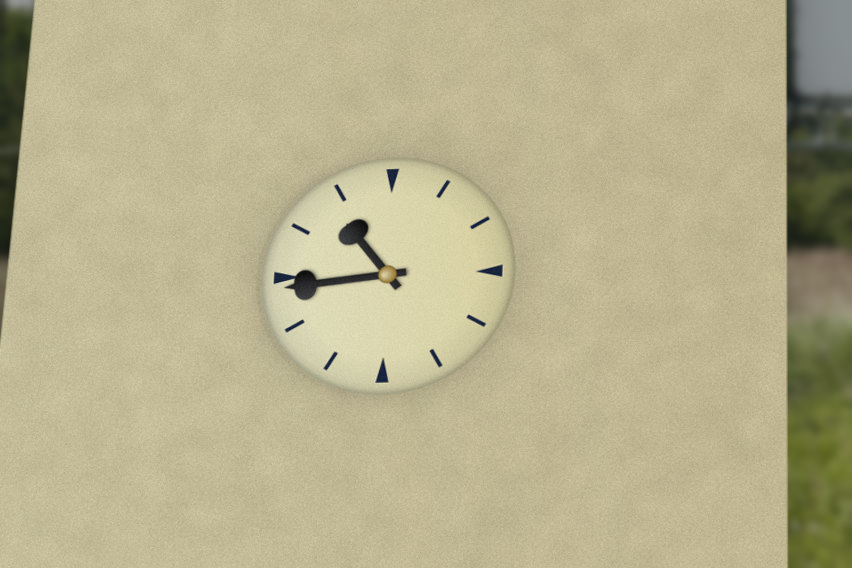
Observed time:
10:44
